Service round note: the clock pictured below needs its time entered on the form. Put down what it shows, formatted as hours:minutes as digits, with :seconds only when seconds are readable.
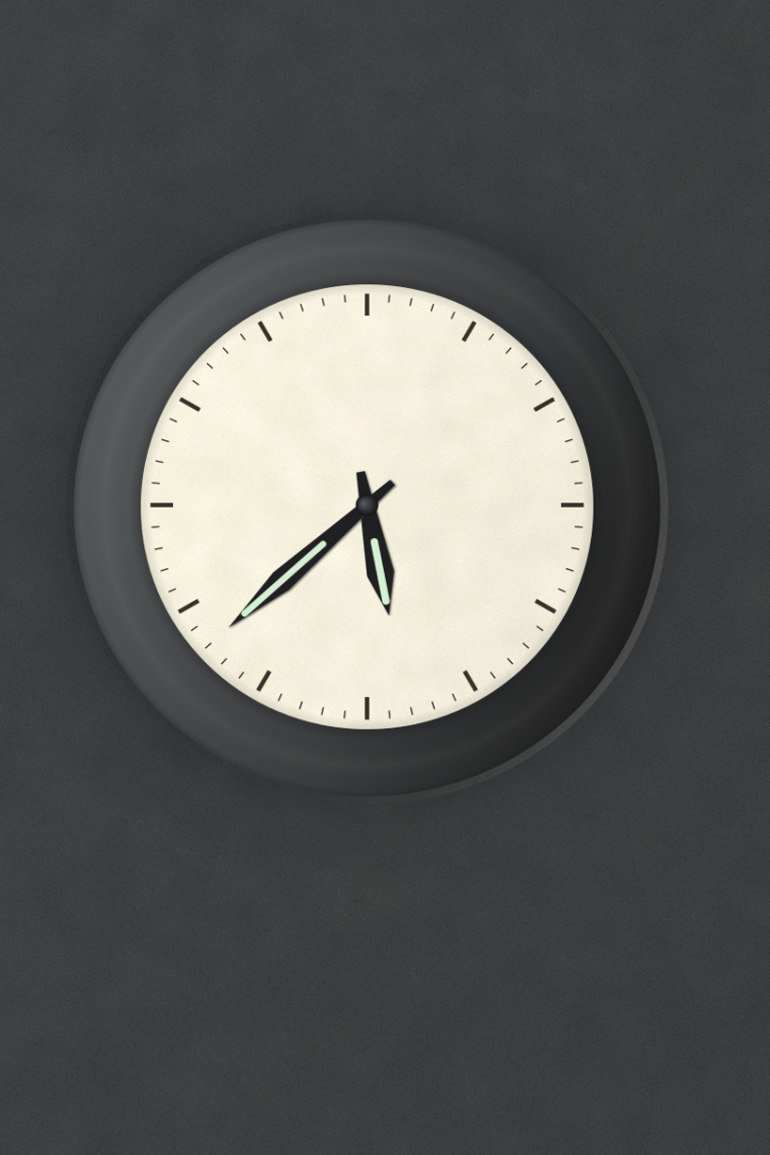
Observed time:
5:38
